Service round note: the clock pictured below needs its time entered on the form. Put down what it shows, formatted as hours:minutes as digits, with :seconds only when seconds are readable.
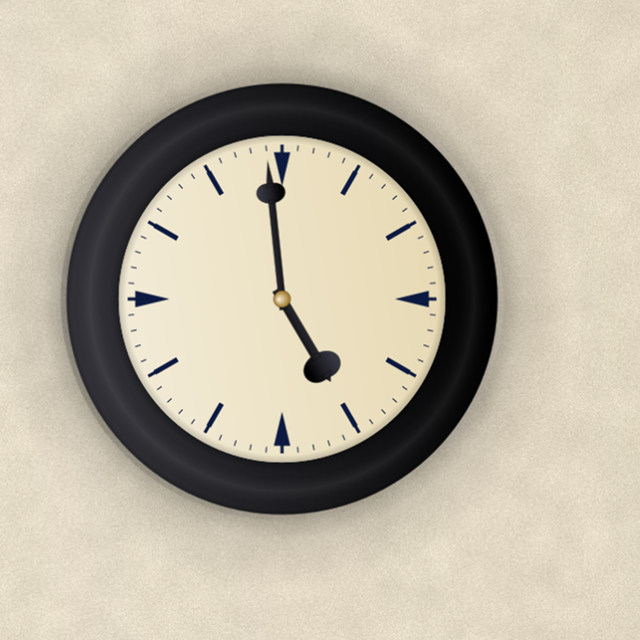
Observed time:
4:59
